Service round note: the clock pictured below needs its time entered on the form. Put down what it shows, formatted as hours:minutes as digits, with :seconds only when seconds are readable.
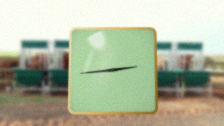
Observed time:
2:44
